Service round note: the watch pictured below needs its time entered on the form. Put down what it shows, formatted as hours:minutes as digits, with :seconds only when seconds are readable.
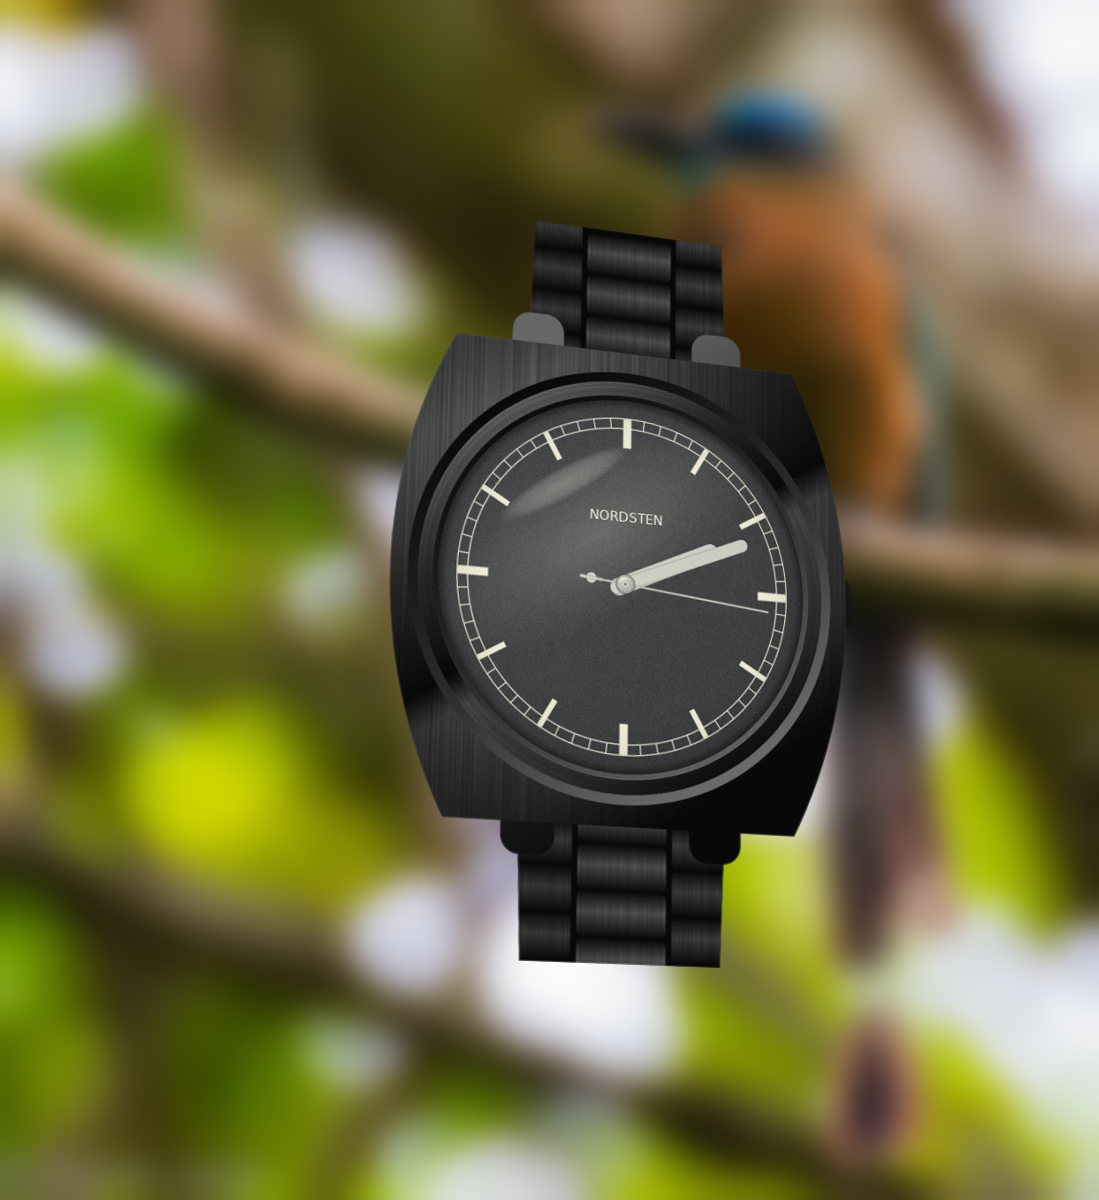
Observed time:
2:11:16
